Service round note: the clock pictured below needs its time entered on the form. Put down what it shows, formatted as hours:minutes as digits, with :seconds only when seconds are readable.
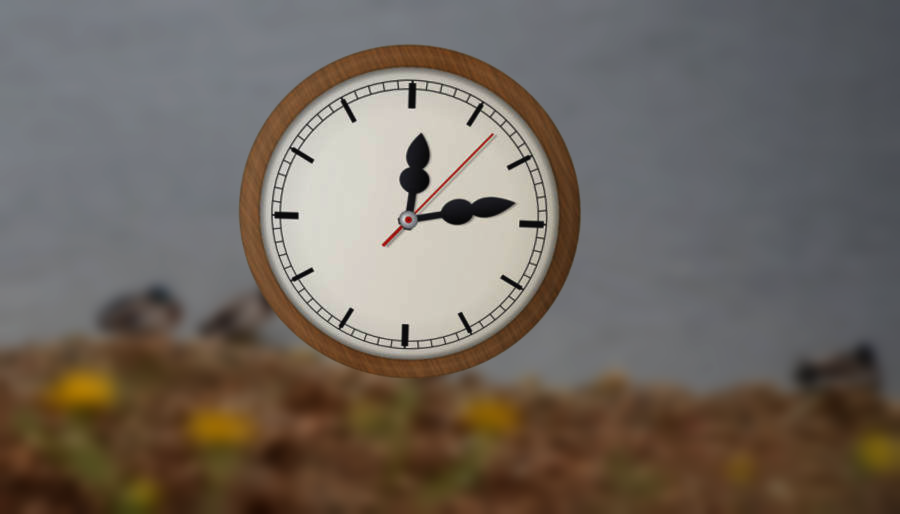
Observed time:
12:13:07
